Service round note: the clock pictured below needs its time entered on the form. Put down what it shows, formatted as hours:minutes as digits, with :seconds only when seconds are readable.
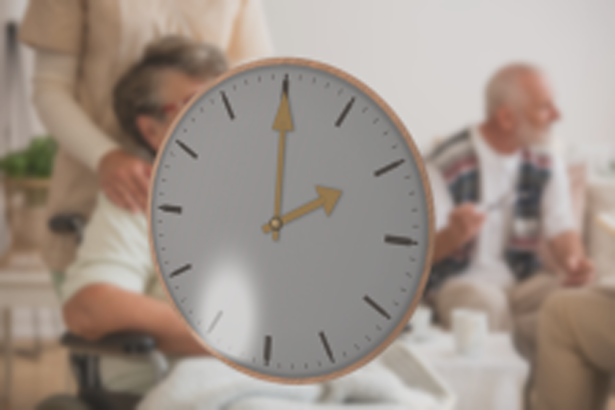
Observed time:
2:00
